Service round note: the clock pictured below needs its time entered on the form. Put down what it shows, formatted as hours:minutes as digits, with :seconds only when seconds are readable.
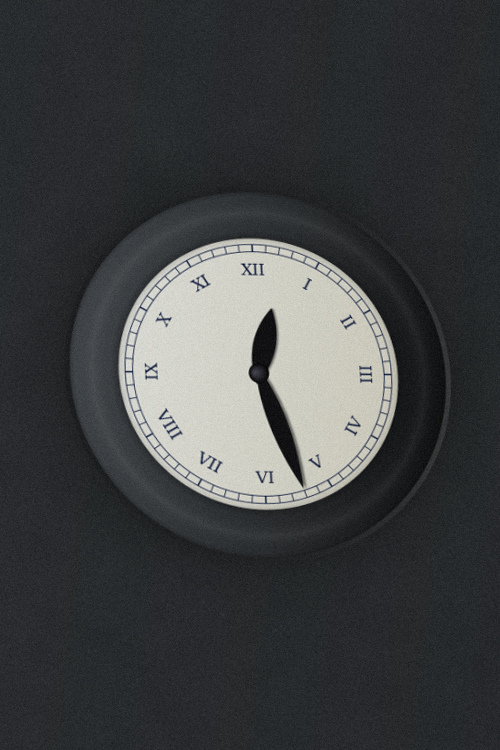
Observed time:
12:27
